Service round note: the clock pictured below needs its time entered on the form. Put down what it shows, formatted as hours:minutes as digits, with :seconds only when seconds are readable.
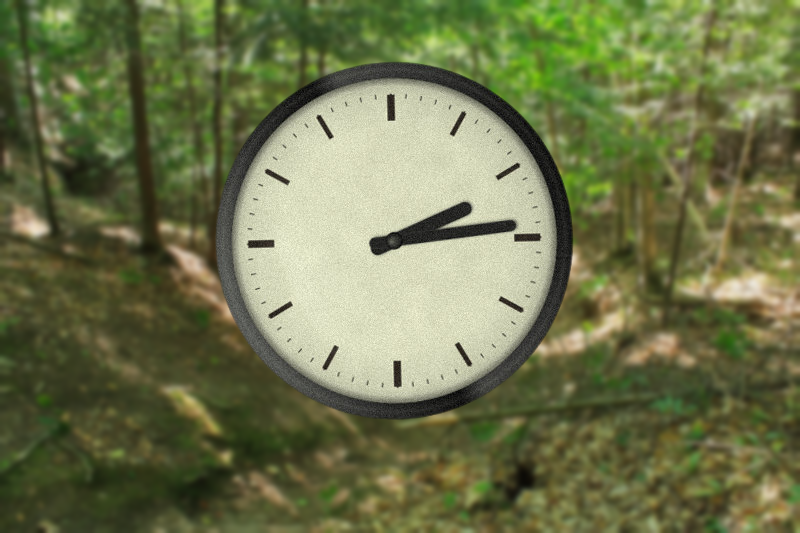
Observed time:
2:14
